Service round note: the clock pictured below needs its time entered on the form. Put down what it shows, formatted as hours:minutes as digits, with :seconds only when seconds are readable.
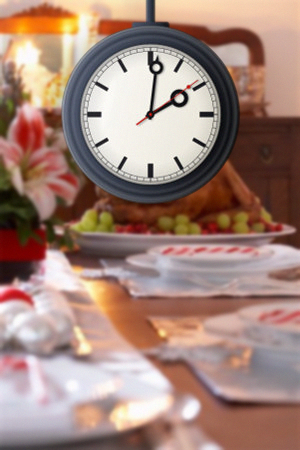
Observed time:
2:01:09
